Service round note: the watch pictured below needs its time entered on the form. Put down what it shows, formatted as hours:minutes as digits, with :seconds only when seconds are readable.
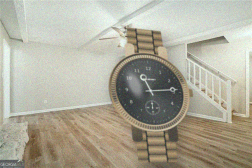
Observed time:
11:14
